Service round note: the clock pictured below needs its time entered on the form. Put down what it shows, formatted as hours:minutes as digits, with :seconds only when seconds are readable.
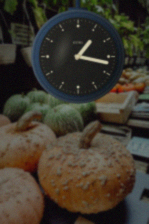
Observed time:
1:17
